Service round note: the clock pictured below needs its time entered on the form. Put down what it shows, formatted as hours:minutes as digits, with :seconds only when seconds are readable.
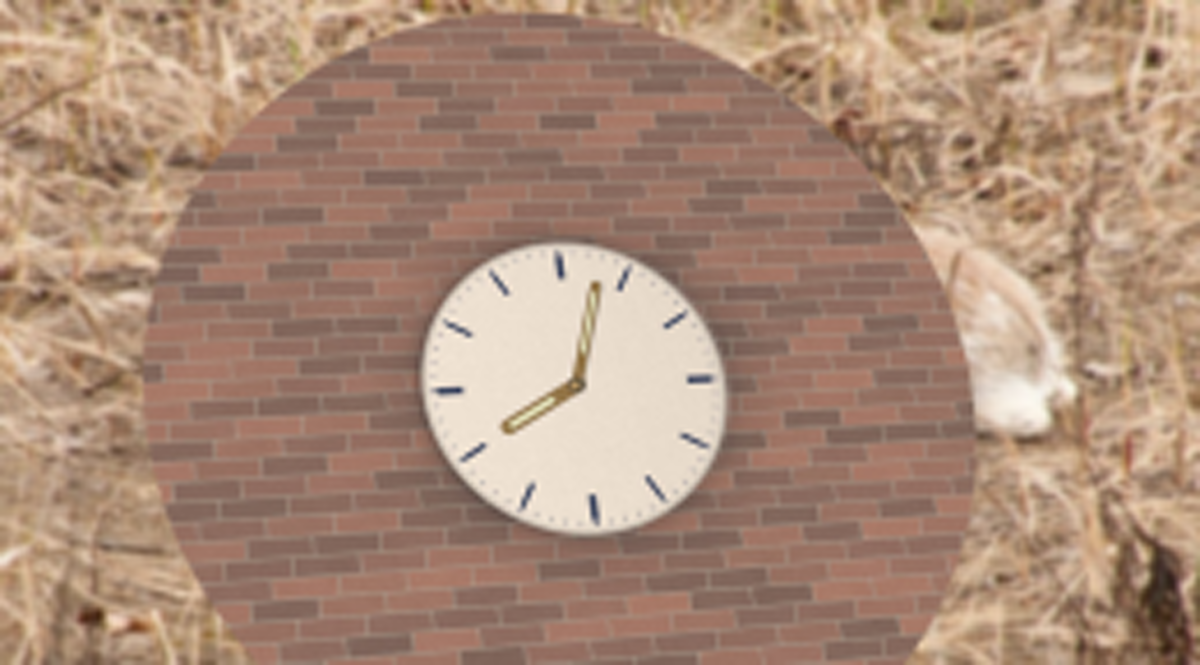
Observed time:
8:03
